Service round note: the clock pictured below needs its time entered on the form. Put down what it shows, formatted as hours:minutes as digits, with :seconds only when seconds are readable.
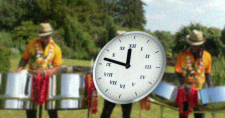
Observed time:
11:47
